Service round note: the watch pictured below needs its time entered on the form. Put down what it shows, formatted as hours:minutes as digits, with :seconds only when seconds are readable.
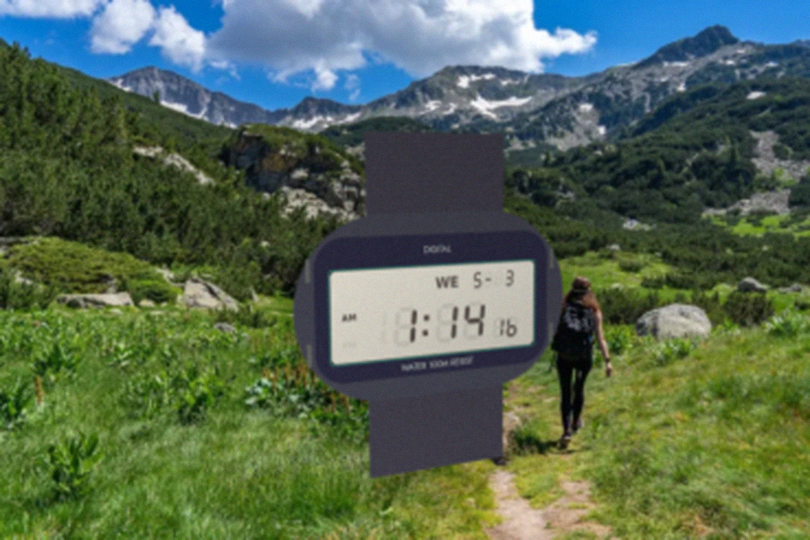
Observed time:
1:14:16
